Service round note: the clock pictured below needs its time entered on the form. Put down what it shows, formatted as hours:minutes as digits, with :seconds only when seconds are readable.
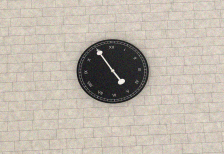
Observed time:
4:55
